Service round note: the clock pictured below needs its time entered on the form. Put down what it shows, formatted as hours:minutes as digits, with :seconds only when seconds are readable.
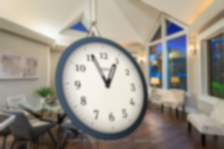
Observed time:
12:56
